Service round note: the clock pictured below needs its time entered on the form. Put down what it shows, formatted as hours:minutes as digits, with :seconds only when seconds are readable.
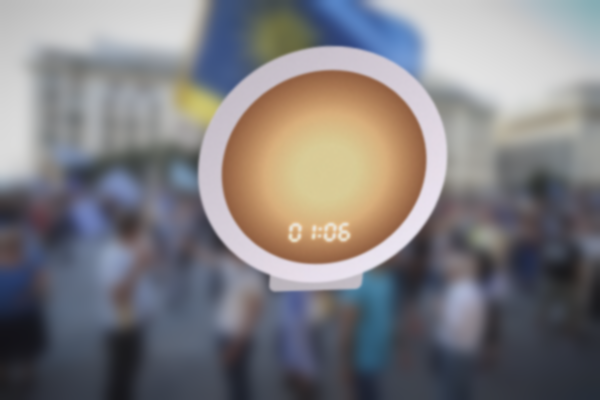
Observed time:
1:06
